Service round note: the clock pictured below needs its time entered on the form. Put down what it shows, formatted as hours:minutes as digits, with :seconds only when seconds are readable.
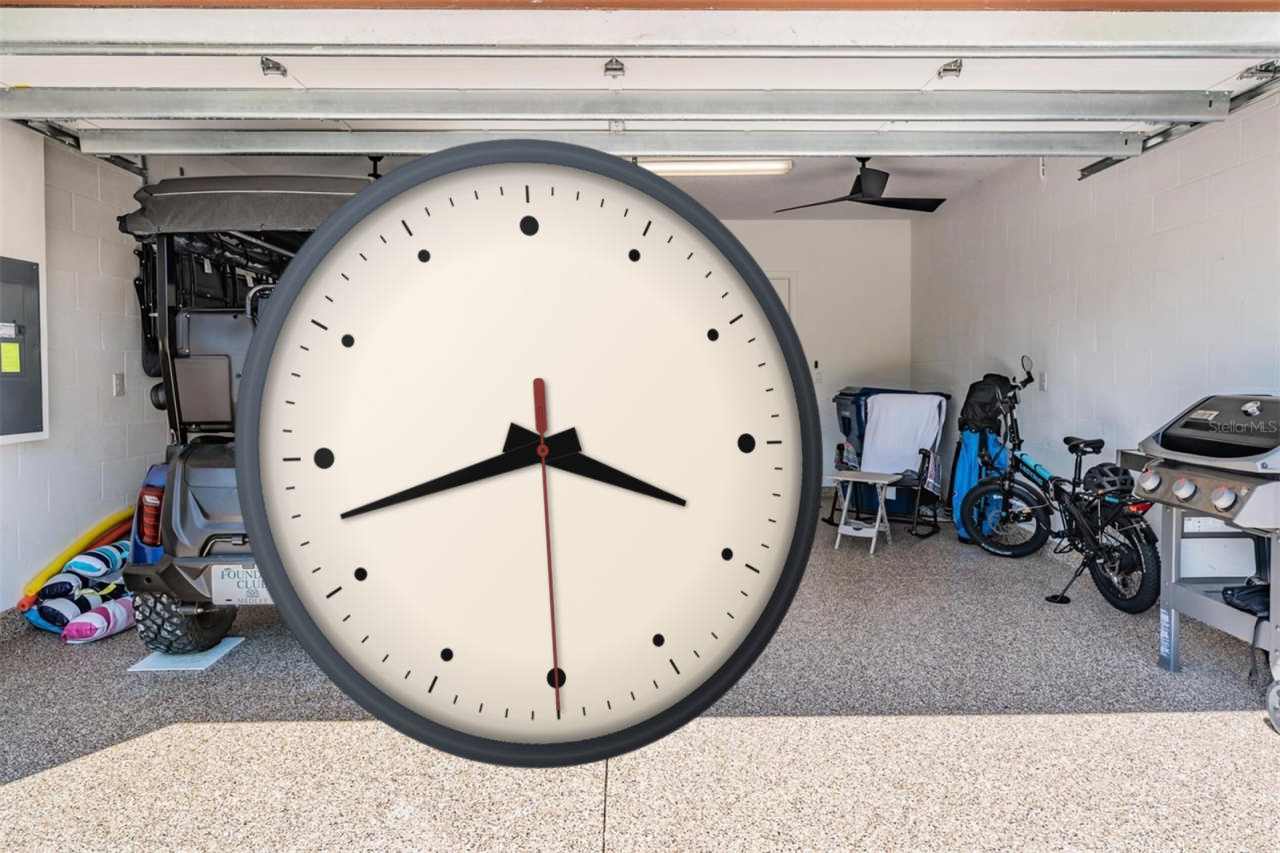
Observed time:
3:42:30
